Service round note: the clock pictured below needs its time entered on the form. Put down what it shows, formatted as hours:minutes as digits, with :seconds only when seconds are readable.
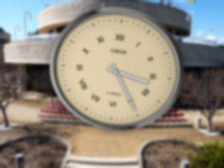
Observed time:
3:25
